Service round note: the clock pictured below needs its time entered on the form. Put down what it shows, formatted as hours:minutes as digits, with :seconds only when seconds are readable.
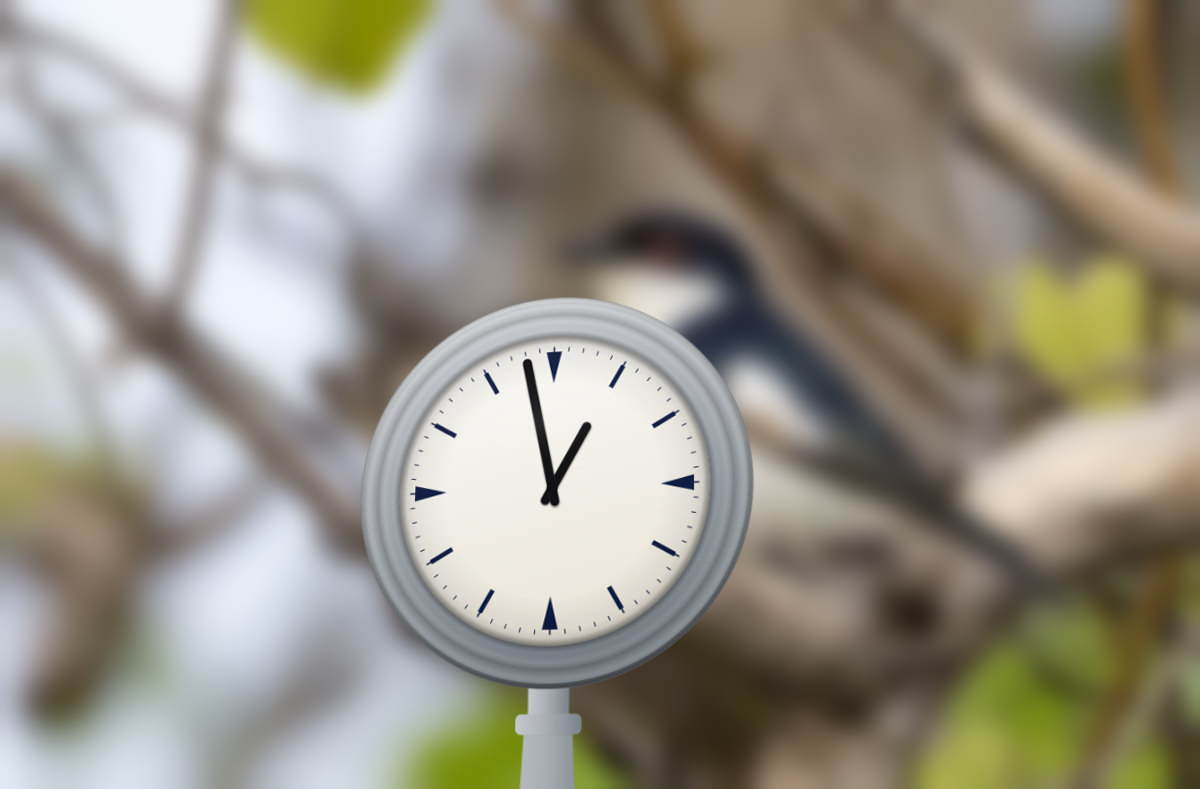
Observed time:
12:58
